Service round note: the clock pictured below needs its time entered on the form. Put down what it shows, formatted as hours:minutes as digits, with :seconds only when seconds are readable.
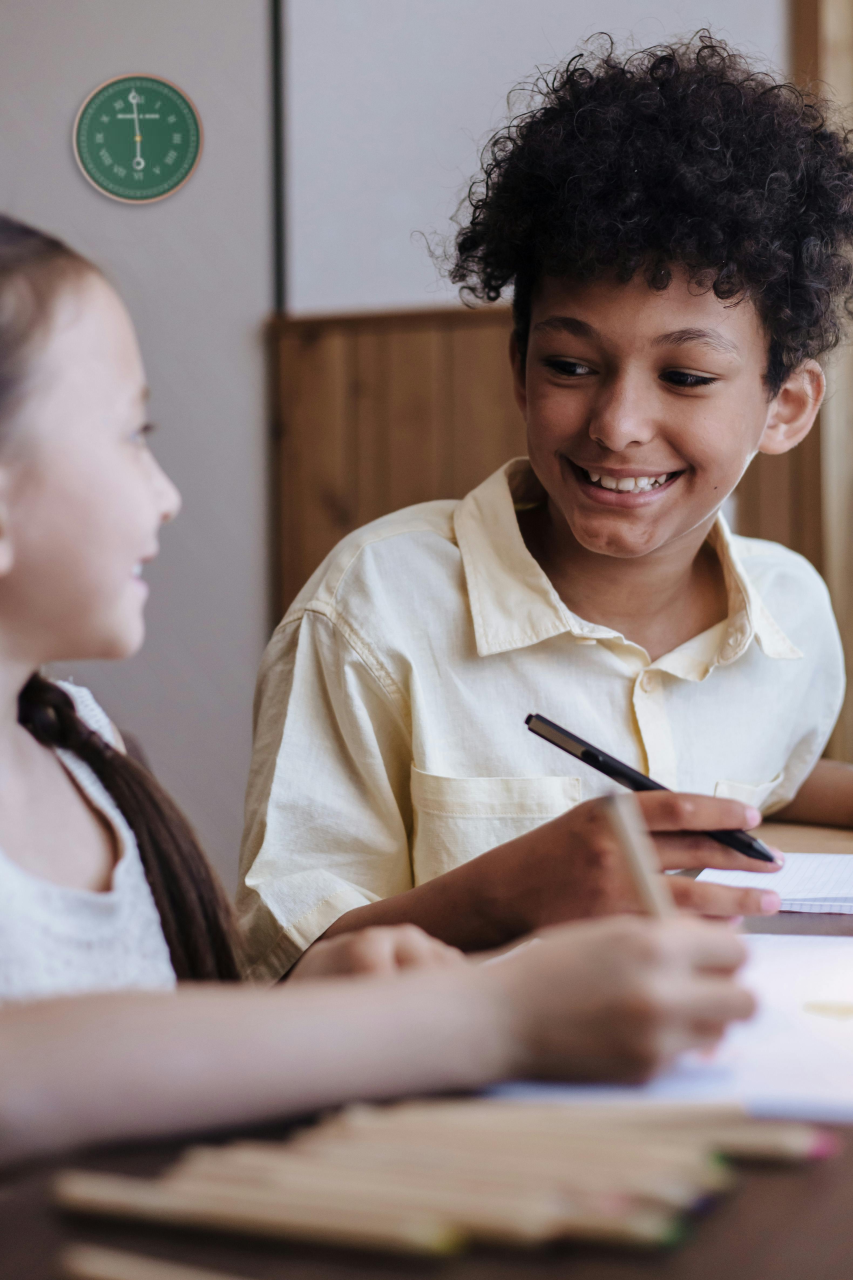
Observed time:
5:59
